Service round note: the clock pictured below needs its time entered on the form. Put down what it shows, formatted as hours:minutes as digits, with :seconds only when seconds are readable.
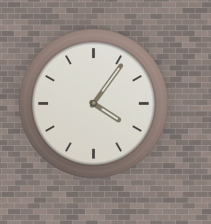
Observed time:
4:06
